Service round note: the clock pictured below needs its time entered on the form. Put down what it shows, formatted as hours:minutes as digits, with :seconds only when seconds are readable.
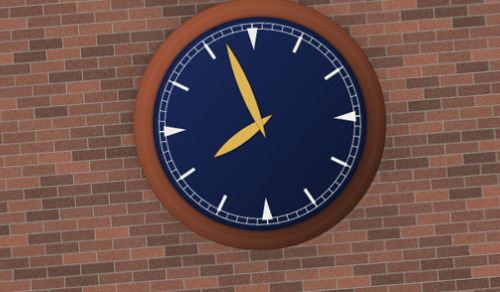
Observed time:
7:57
